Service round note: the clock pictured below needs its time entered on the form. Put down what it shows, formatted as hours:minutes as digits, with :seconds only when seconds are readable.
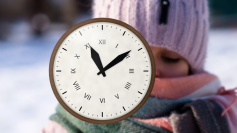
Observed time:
11:09
